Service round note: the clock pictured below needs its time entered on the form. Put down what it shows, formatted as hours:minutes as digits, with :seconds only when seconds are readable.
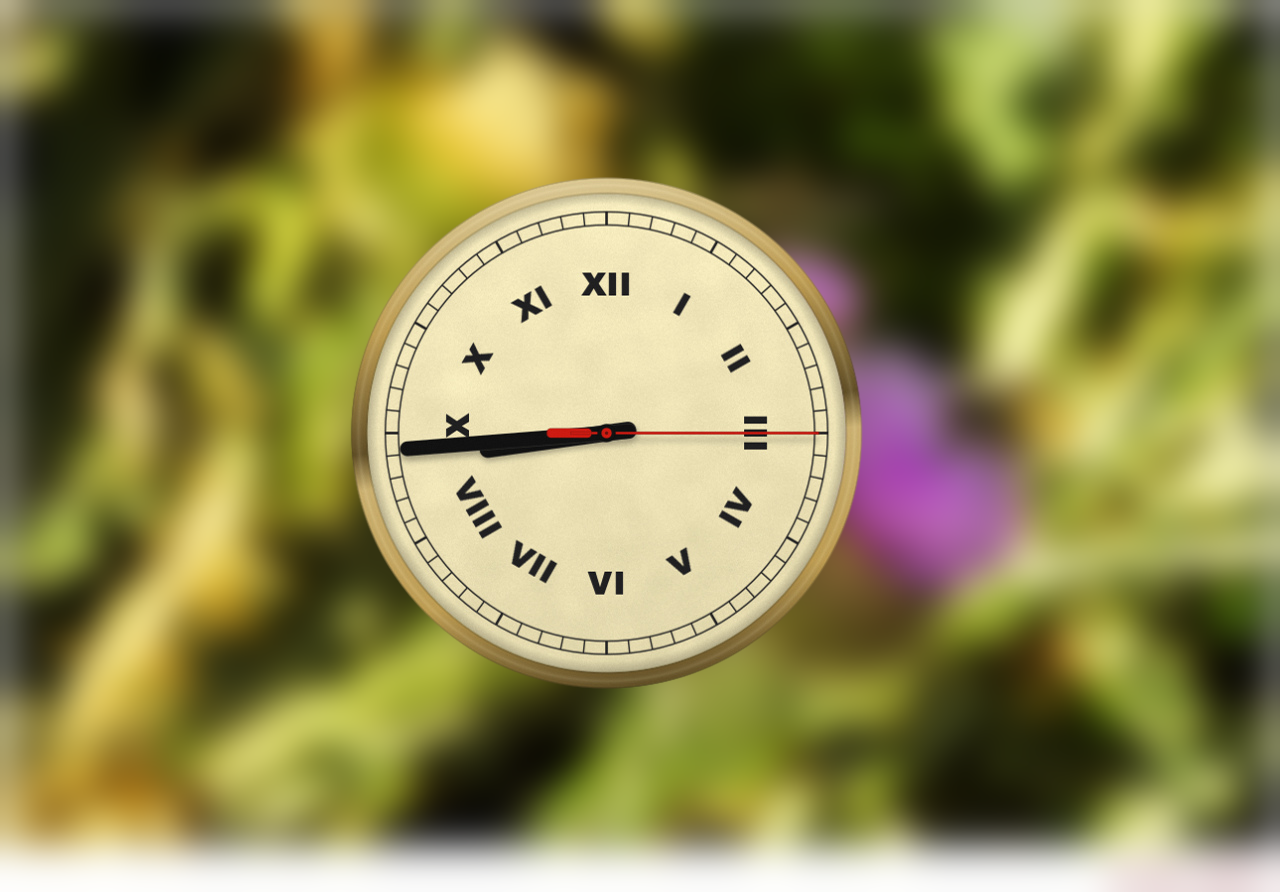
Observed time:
8:44:15
